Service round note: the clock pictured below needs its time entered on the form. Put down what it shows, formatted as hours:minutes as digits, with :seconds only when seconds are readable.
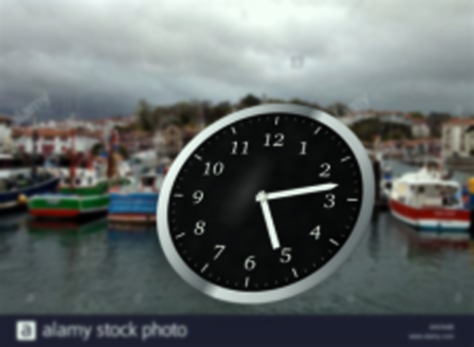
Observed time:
5:13
